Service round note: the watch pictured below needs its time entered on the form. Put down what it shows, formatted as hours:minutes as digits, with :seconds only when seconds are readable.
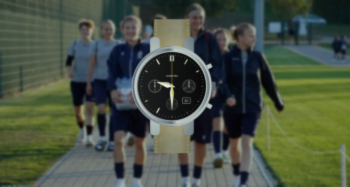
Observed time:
9:30
